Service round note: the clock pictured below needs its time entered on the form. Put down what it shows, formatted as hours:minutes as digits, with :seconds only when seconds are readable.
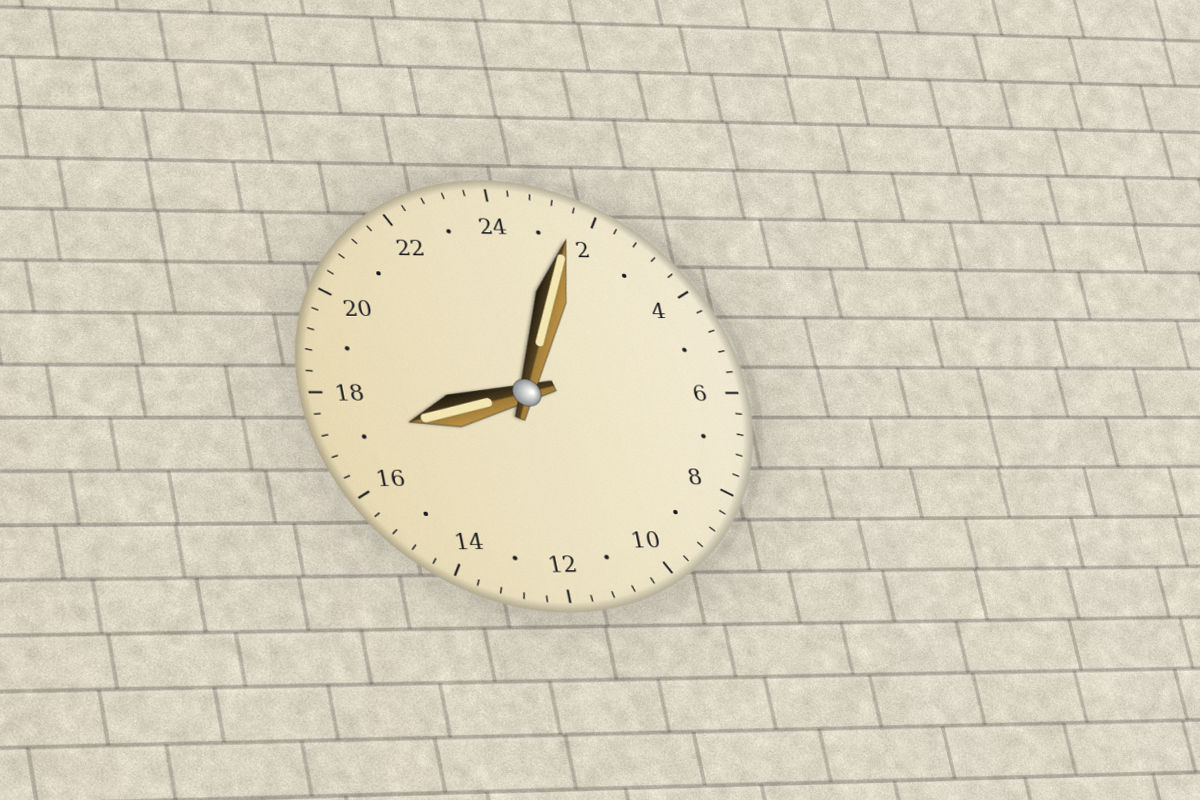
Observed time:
17:04
